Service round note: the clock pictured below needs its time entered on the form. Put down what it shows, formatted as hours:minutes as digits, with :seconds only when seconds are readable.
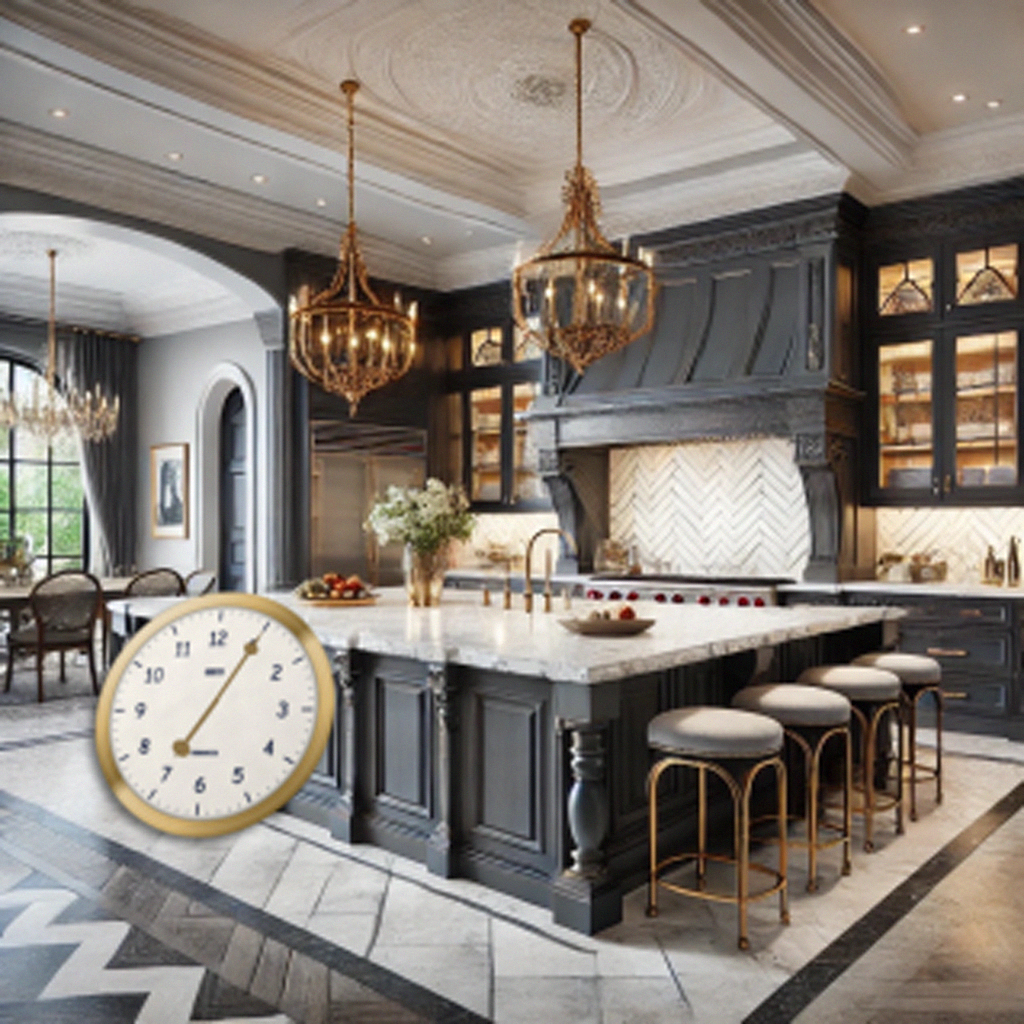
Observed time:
7:05
